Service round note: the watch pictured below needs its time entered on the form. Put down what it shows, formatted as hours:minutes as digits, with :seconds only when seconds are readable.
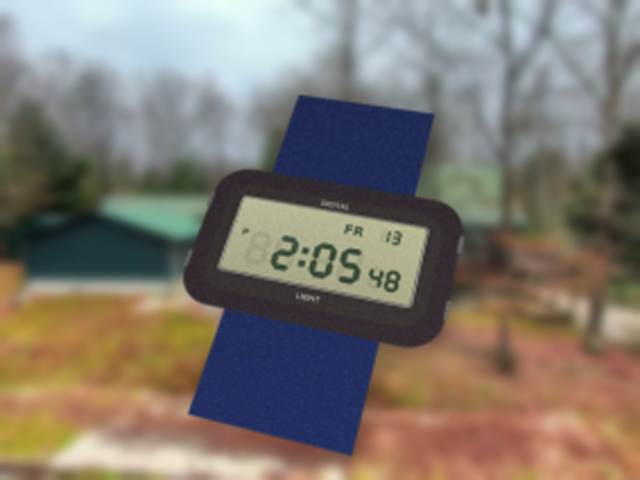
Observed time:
2:05:48
